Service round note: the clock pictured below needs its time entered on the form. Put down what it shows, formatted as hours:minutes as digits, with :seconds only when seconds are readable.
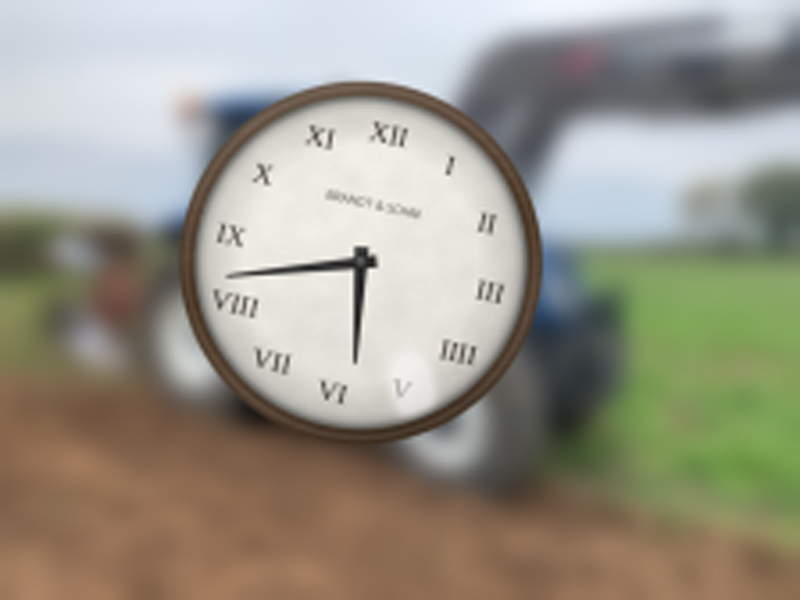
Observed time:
5:42
